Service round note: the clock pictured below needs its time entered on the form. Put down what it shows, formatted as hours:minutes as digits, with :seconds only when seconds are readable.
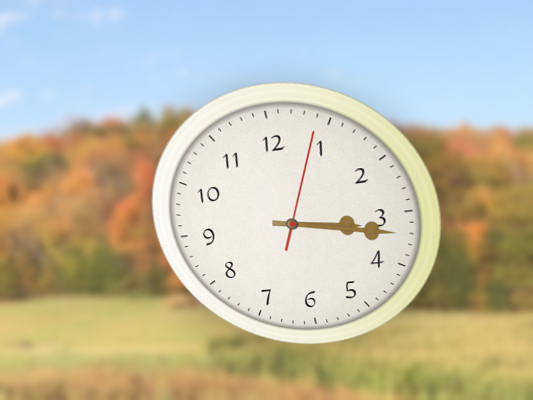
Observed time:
3:17:04
